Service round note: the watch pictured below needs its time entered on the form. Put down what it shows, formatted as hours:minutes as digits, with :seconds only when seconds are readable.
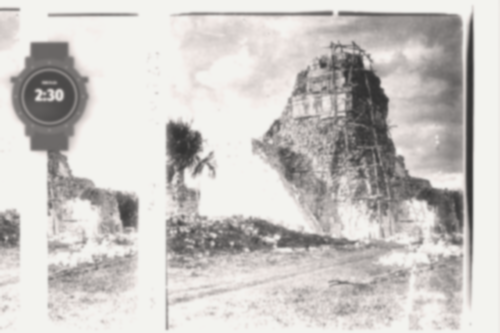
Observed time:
2:30
